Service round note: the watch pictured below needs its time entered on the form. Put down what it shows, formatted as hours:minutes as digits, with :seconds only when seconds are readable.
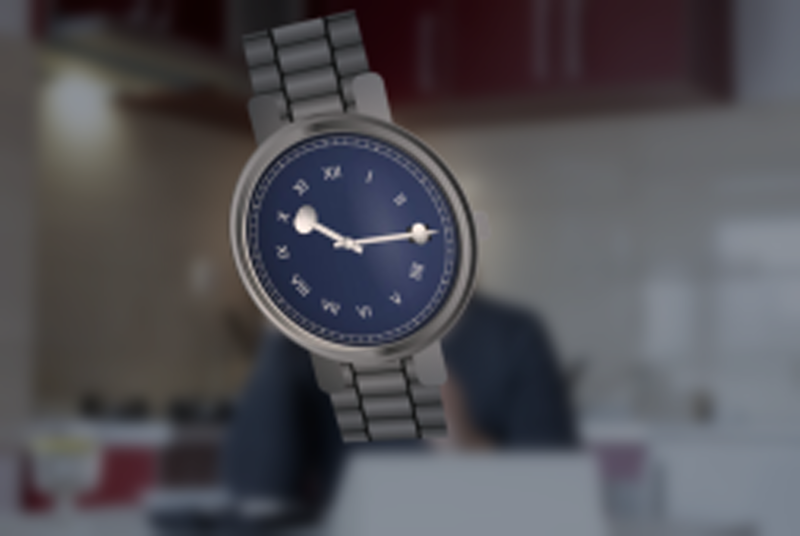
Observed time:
10:15
